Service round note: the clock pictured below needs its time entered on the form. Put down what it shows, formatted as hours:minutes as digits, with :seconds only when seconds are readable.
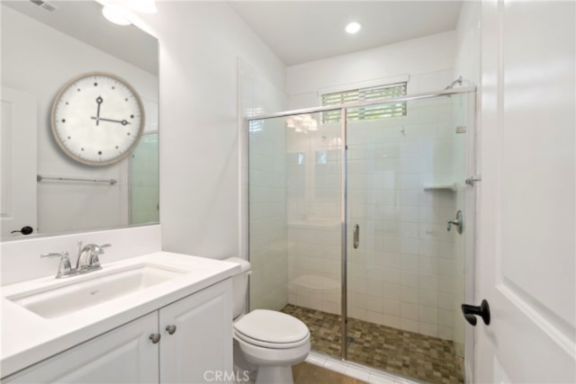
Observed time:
12:17
